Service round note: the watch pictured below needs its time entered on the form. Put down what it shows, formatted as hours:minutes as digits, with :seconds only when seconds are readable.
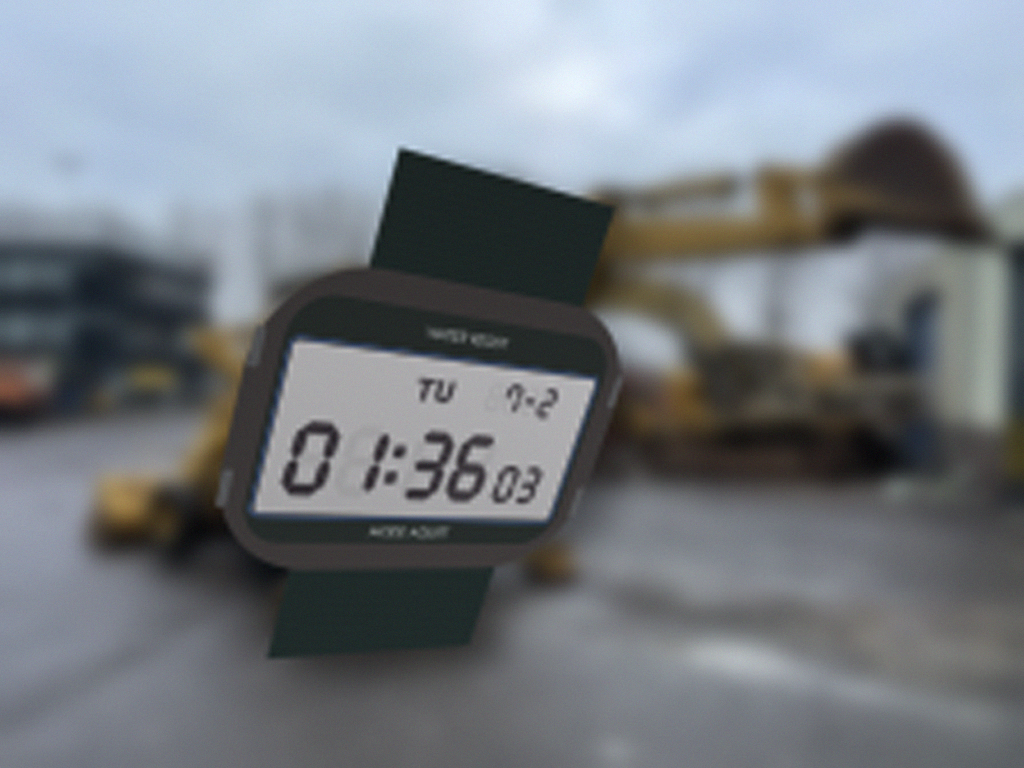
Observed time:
1:36:03
